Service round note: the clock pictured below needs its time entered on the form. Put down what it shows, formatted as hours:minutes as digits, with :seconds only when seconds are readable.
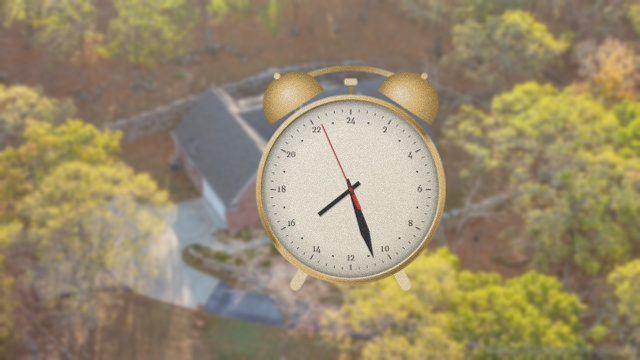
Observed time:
15:26:56
